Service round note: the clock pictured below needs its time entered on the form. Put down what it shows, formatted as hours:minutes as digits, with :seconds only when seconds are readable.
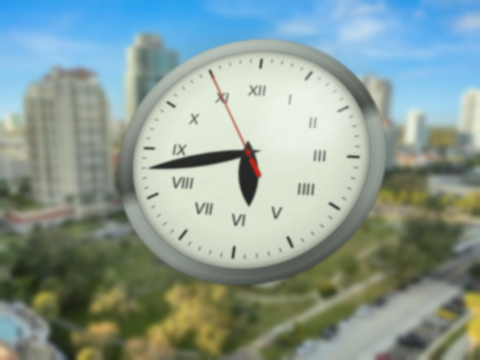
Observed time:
5:42:55
